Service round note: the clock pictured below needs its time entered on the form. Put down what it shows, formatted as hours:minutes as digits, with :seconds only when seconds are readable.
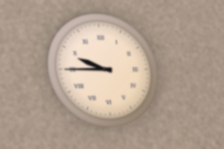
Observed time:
9:45
